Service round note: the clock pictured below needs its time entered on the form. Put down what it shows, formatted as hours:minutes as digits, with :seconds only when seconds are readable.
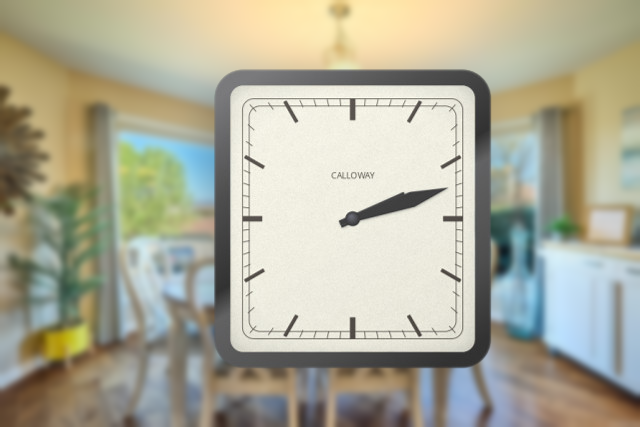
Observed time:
2:12
